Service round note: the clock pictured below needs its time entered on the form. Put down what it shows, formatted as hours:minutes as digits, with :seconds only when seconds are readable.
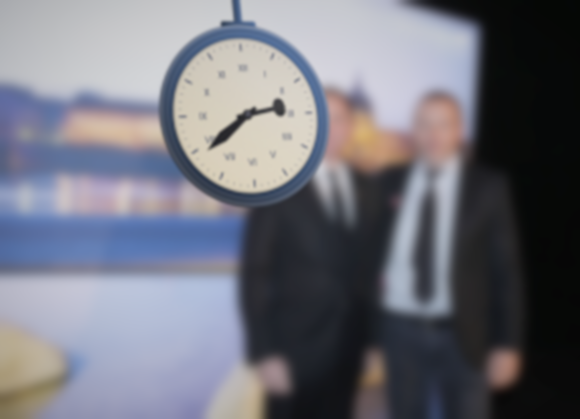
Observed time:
2:39
